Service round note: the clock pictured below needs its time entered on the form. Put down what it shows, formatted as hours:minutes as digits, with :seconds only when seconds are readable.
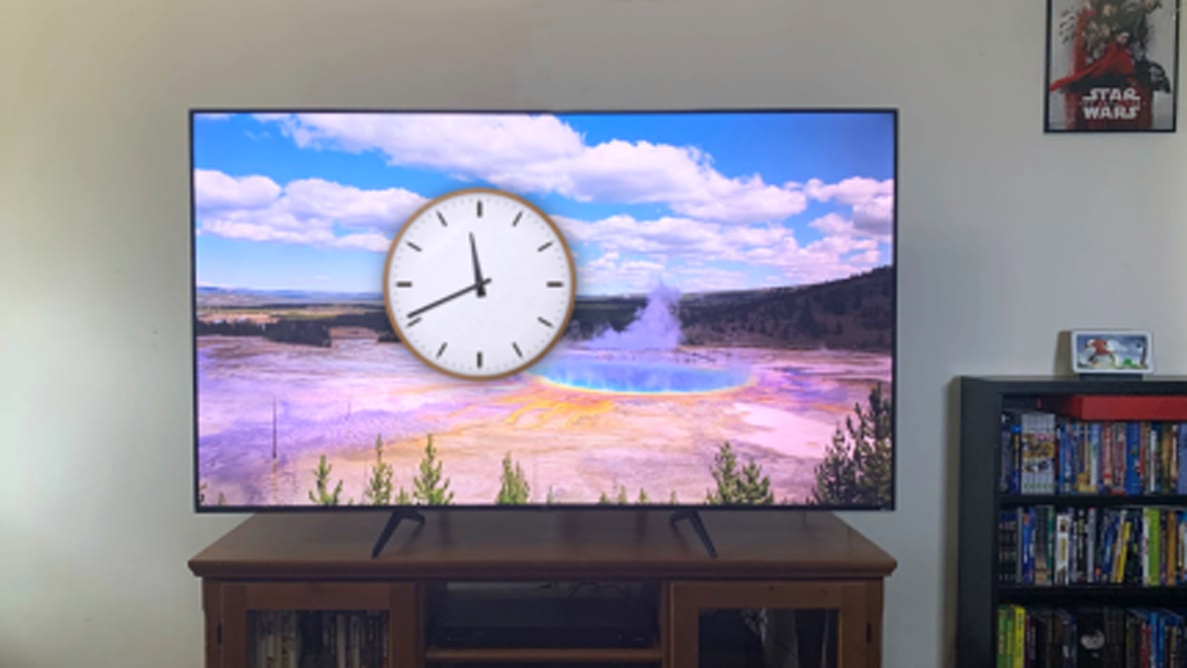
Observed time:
11:41
